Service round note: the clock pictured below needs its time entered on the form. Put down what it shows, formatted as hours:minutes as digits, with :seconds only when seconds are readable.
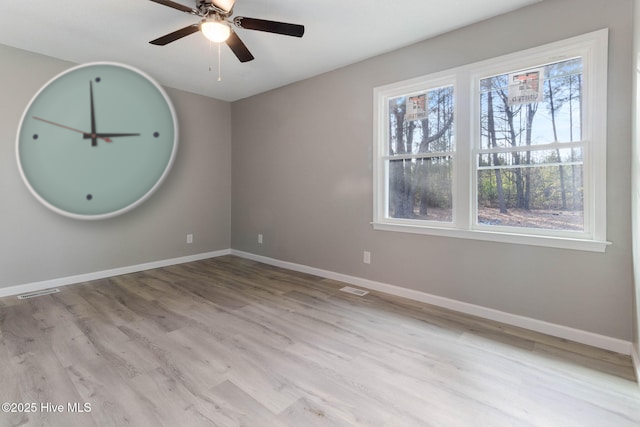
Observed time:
2:58:48
